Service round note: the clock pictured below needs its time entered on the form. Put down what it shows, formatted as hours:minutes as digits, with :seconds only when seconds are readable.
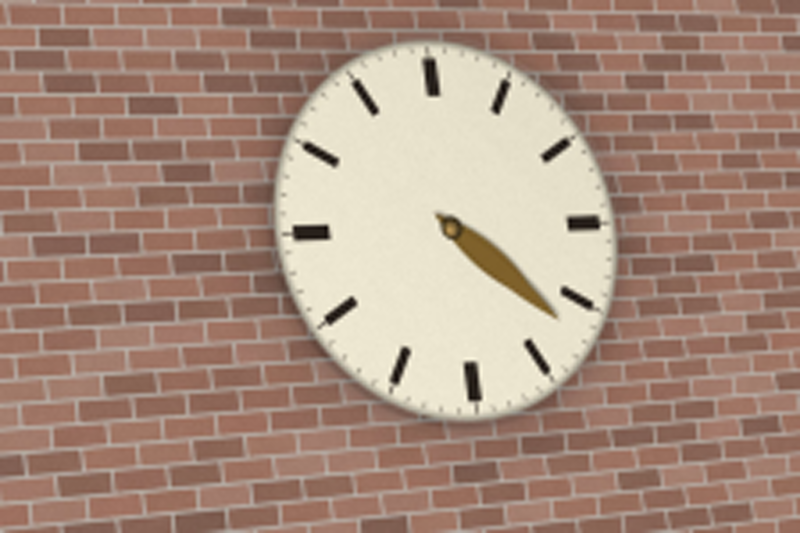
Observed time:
4:22
